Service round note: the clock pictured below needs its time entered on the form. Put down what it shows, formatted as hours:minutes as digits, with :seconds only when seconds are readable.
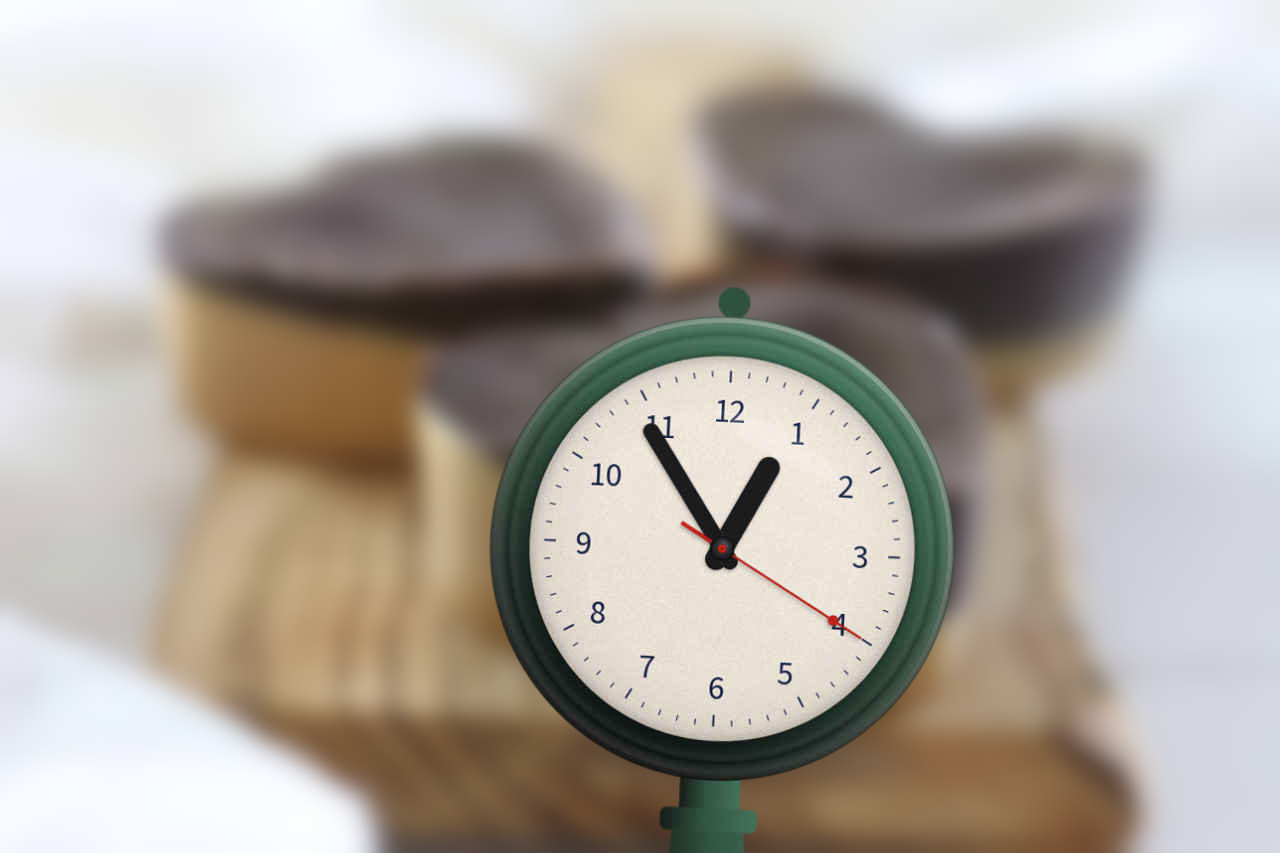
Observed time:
12:54:20
